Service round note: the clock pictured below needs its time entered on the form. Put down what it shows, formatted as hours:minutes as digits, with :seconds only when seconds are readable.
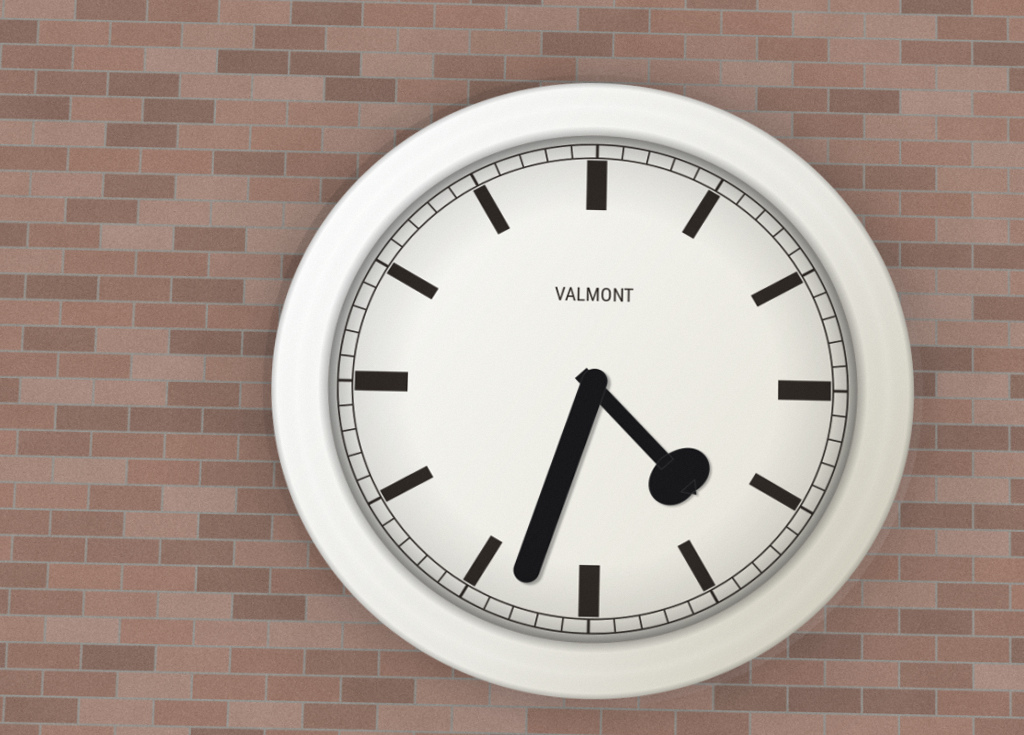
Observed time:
4:33
